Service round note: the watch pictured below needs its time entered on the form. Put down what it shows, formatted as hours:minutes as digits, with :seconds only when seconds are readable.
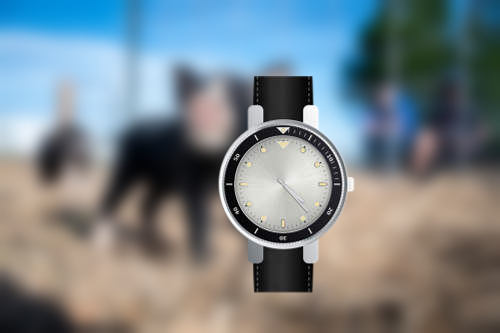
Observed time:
4:23
